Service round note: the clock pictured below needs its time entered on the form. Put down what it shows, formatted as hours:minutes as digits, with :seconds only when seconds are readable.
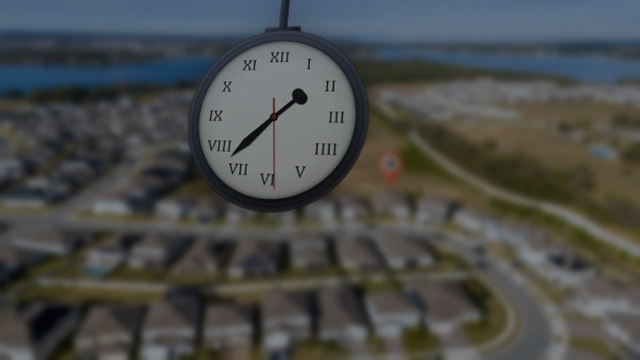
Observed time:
1:37:29
